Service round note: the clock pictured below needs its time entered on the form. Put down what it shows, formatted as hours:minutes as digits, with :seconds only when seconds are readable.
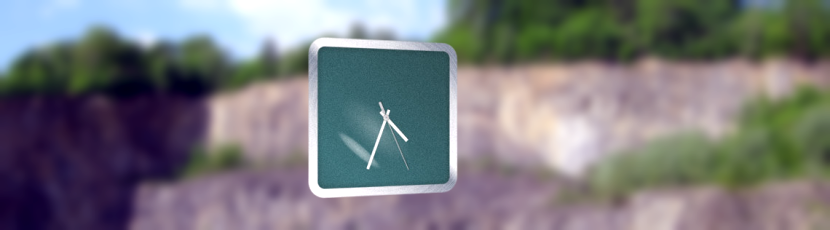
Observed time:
4:33:26
